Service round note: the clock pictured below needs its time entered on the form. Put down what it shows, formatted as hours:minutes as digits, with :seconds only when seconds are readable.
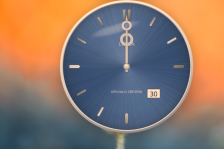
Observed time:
12:00
